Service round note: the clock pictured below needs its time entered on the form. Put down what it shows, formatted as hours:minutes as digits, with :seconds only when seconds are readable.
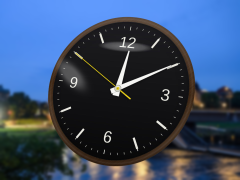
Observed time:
12:09:50
